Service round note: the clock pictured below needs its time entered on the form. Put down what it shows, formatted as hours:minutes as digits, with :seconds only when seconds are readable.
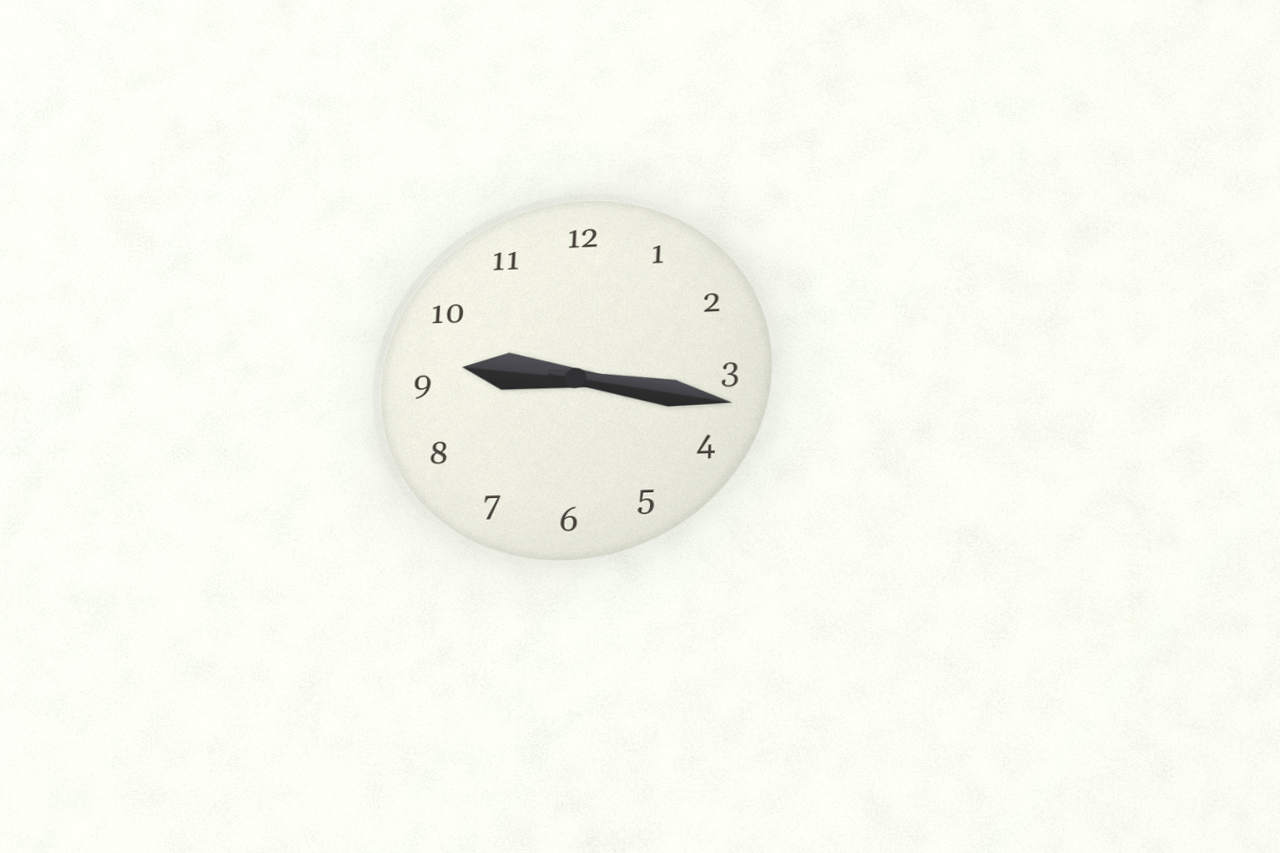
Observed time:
9:17
